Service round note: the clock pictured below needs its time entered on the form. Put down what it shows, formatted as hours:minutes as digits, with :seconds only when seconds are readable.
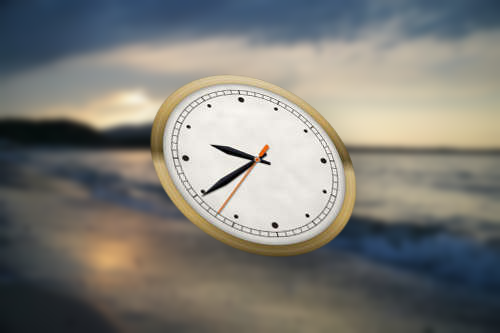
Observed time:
9:39:37
